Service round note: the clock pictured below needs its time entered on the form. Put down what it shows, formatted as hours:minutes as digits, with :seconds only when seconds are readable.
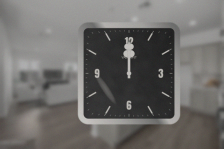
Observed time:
12:00
